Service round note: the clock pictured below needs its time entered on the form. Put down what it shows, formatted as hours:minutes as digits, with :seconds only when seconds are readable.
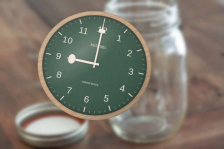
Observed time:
9:00
